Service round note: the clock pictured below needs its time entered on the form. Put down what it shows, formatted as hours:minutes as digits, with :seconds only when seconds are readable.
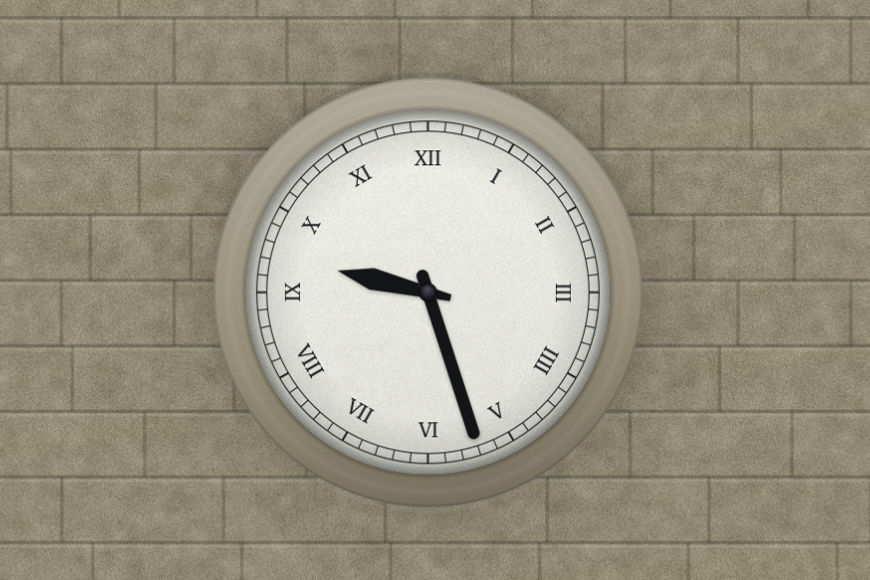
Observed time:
9:27
